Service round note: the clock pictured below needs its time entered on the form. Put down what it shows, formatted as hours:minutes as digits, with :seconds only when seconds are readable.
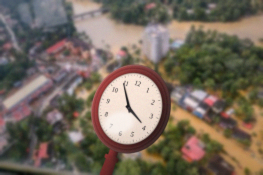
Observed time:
3:54
